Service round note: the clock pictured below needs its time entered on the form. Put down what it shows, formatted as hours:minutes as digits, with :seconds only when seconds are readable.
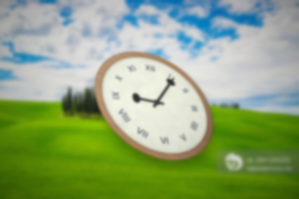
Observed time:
9:06
